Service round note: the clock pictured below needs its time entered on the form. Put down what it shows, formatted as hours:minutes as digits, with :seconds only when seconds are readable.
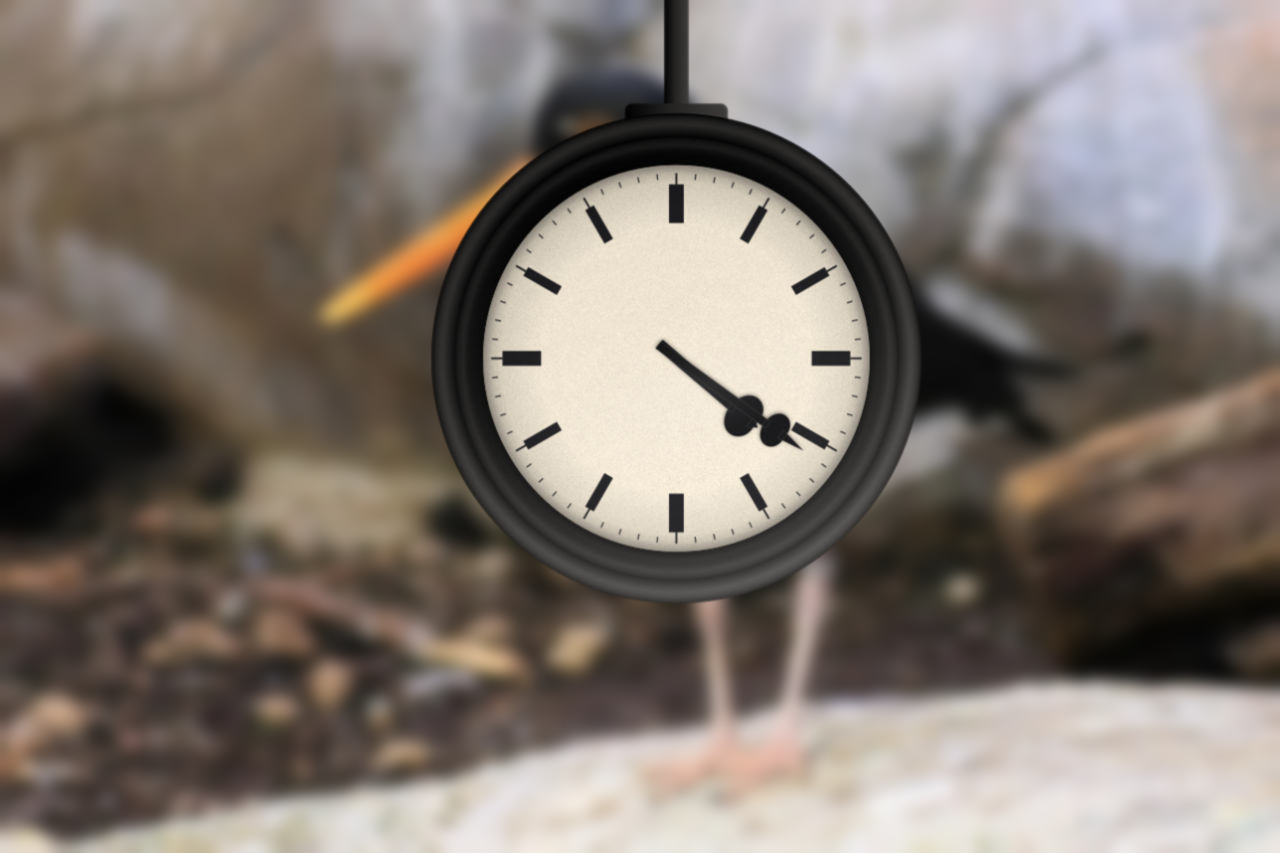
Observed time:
4:21
